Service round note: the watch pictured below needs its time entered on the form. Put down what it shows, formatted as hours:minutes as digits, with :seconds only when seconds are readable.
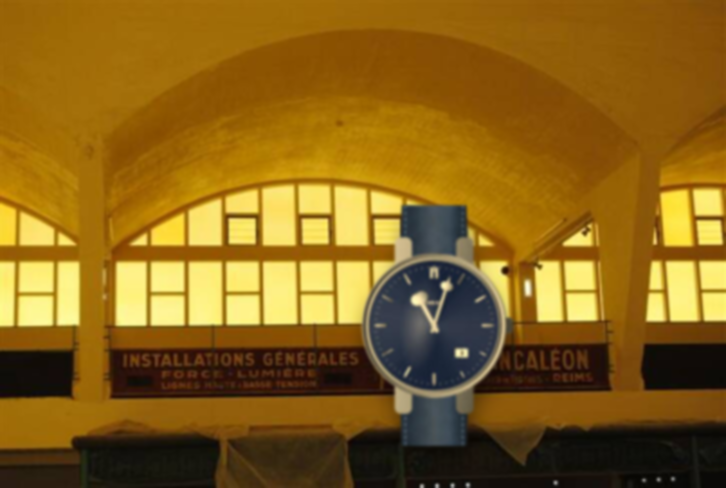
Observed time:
11:03
